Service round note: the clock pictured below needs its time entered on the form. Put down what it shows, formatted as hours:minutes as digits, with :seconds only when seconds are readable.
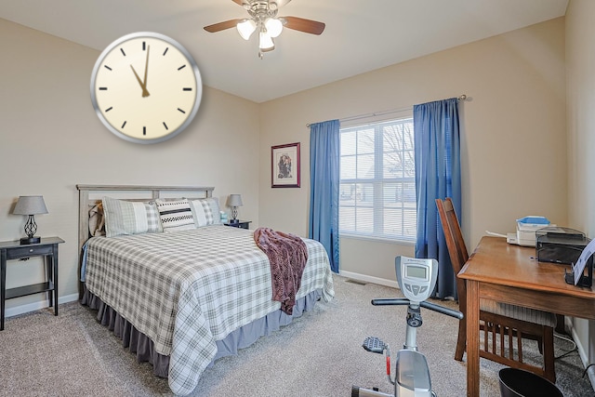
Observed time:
11:01
